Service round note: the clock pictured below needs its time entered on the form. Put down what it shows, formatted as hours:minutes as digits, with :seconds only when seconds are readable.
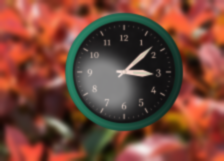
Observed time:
3:08
